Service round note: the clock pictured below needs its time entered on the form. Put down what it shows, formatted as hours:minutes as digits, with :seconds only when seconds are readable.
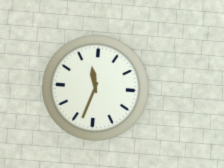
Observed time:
11:33
